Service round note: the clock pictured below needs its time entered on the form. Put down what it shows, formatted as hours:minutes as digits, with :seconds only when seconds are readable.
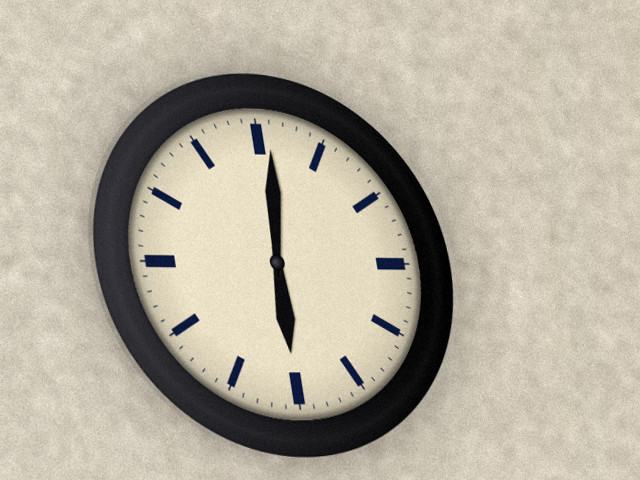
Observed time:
6:01
